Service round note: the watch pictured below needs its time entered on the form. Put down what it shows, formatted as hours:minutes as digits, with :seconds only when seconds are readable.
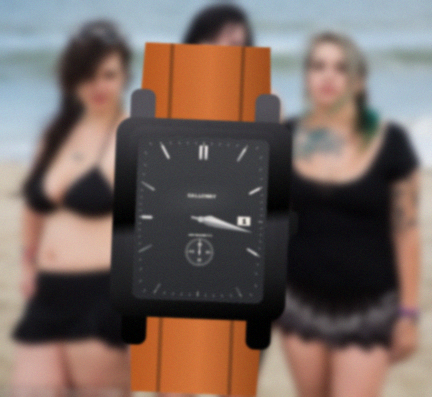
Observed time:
3:17
